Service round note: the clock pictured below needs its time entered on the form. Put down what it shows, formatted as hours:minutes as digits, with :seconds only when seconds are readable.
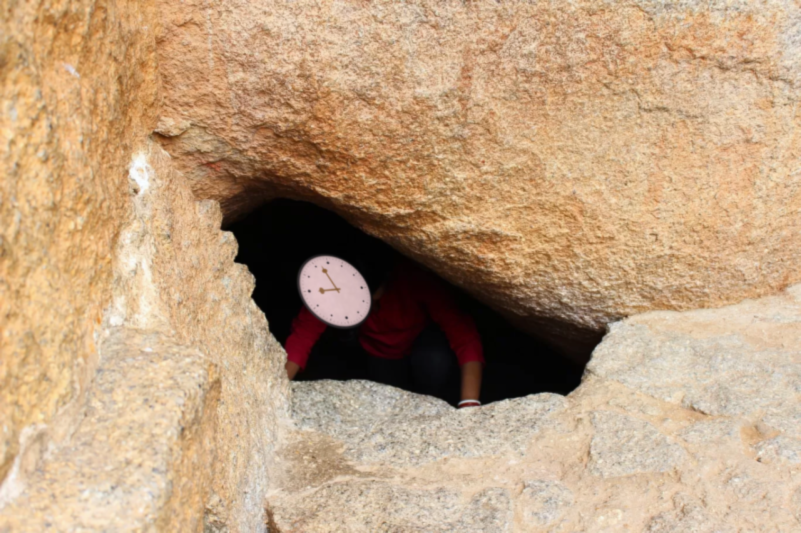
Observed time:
8:57
